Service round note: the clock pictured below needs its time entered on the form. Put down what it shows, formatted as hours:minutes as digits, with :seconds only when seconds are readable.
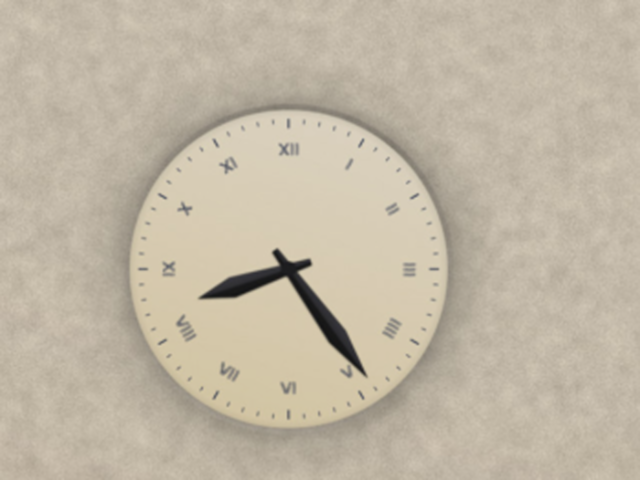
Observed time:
8:24
